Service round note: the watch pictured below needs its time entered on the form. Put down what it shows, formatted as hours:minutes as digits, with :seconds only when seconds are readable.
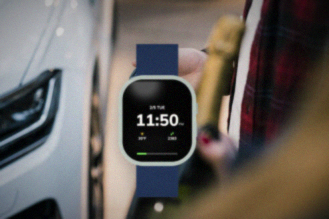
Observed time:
11:50
